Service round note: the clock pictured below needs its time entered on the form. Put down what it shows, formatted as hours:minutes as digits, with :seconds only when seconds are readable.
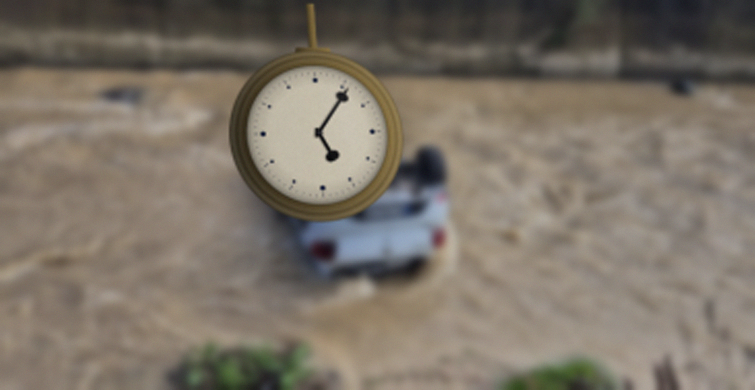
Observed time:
5:06
